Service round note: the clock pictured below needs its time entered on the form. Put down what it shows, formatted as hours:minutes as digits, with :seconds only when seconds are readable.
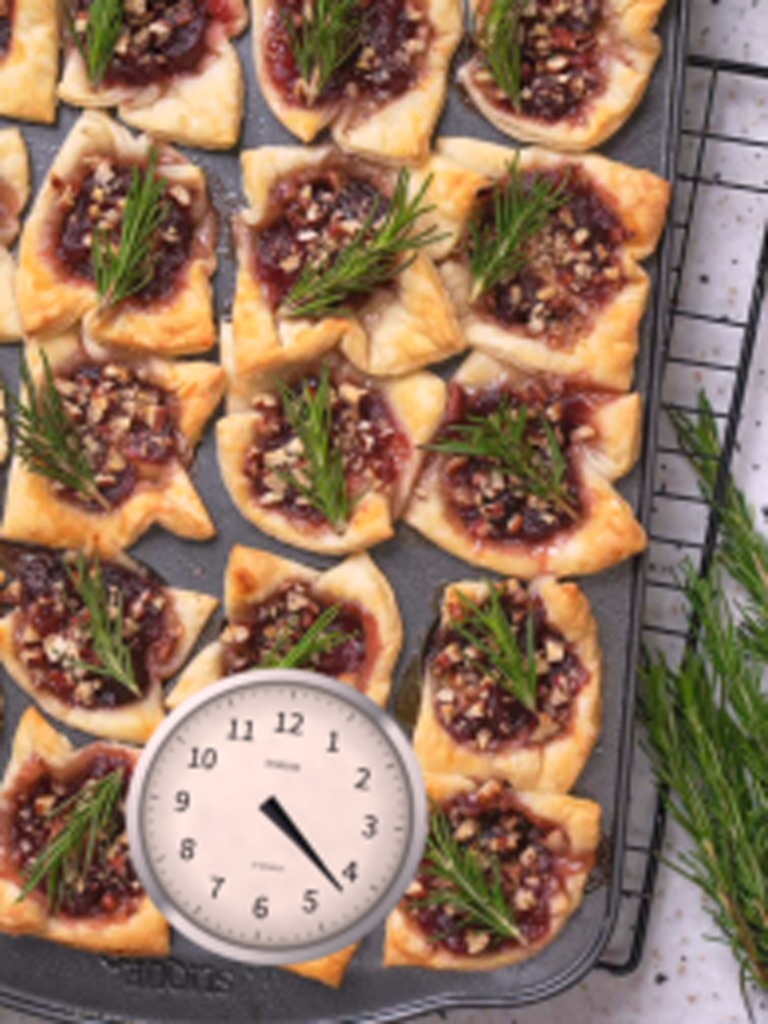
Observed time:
4:22
